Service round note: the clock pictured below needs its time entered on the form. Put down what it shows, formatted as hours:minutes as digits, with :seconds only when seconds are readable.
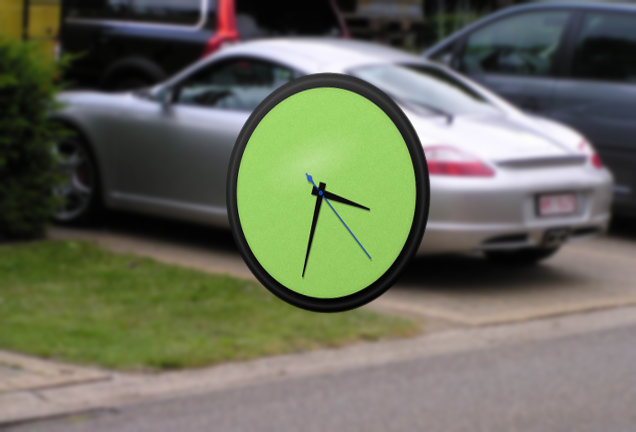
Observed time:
3:32:23
